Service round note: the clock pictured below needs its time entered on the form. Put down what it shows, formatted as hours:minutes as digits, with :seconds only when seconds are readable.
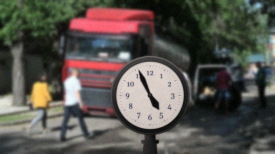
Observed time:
4:56
